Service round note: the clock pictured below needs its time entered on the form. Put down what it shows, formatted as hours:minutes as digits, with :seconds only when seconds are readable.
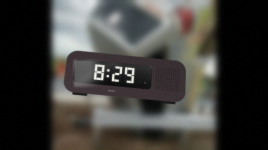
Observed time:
8:29
